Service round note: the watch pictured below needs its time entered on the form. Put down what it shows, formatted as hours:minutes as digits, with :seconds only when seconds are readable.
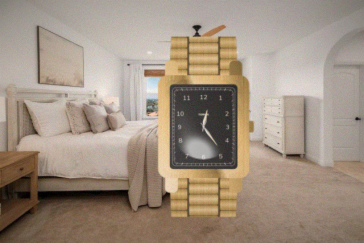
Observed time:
12:24
